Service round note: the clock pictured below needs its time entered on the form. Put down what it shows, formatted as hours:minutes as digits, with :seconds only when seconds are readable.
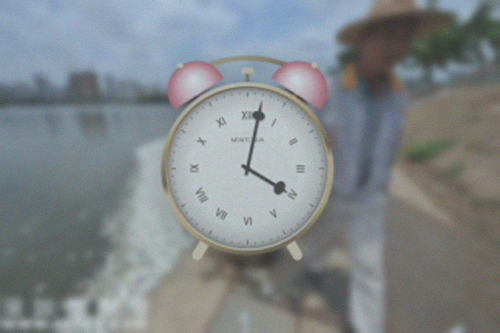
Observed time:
4:02
